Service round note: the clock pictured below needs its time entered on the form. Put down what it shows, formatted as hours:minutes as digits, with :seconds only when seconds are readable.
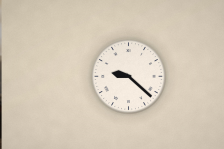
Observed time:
9:22
